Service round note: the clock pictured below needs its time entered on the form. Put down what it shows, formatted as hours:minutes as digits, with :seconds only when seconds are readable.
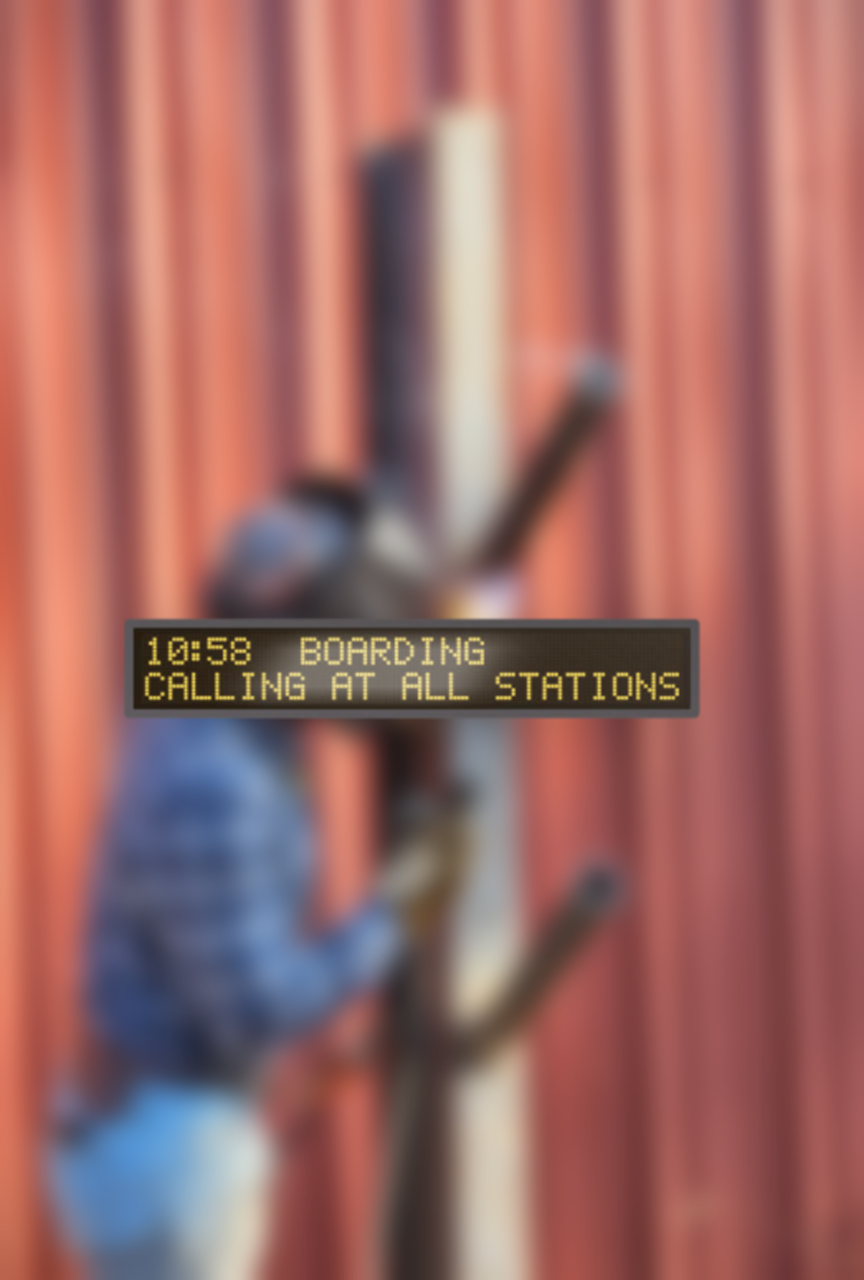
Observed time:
10:58
